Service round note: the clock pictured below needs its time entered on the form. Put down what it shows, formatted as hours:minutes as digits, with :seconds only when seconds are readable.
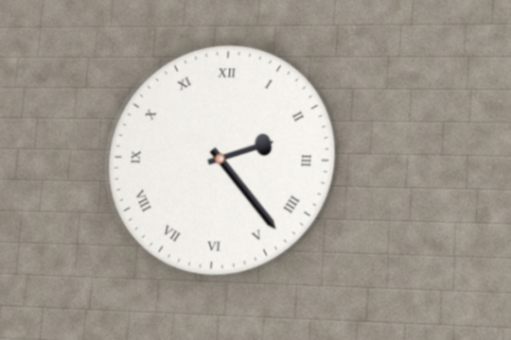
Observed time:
2:23
